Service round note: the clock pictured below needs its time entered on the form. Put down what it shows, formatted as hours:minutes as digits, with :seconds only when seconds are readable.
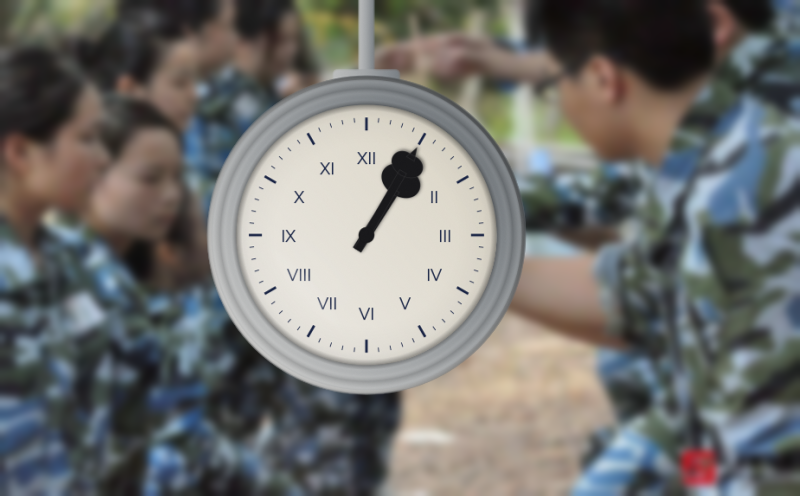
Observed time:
1:05
